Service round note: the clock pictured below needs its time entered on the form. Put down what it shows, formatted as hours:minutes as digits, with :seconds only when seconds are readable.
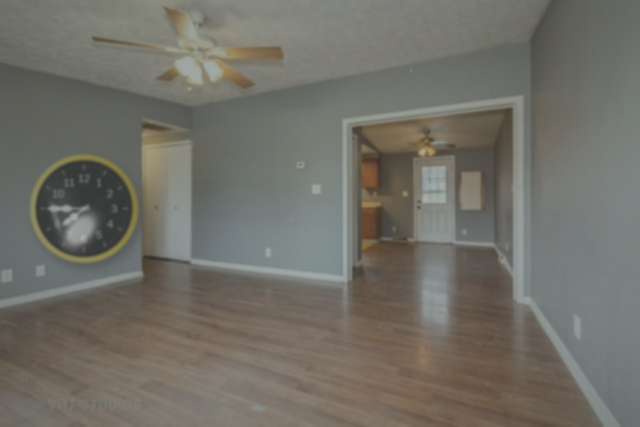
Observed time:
7:45
